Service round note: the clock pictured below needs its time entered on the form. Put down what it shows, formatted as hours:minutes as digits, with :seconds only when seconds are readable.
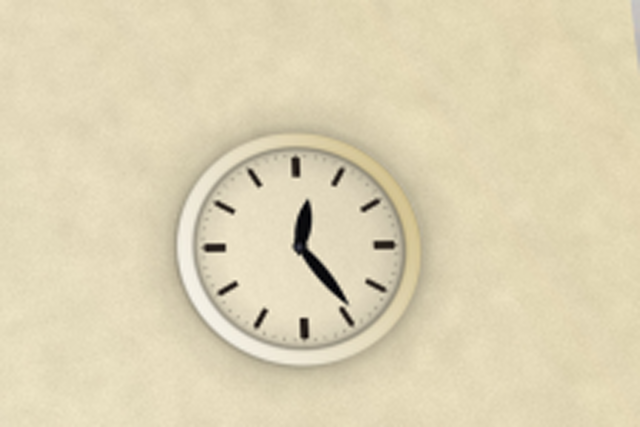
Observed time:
12:24
